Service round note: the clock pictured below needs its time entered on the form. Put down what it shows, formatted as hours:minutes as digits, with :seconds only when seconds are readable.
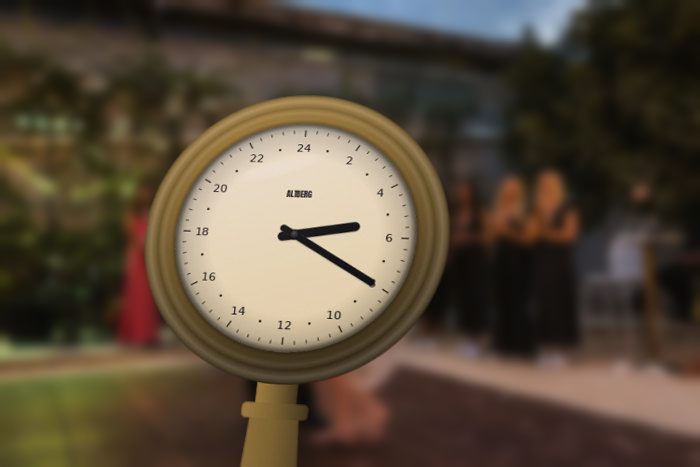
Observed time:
5:20
